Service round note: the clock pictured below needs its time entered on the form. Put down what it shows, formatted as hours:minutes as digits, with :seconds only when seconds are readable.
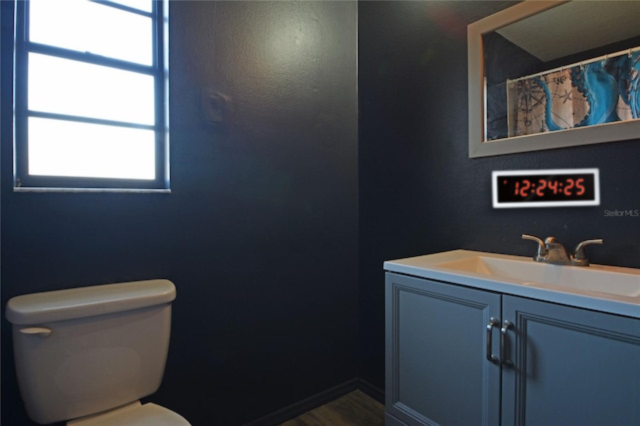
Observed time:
12:24:25
